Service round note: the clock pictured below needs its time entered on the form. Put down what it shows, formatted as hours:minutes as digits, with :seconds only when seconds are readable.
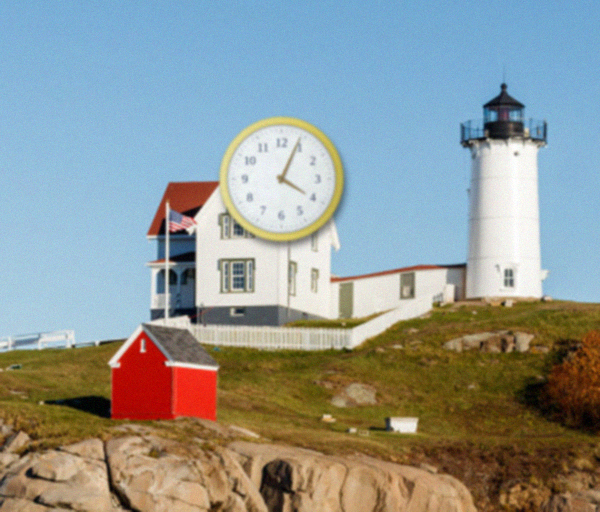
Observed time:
4:04
